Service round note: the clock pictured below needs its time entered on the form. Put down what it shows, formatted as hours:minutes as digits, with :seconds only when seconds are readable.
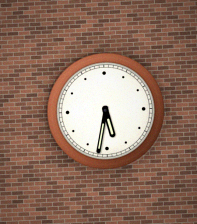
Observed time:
5:32
